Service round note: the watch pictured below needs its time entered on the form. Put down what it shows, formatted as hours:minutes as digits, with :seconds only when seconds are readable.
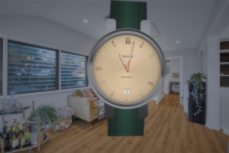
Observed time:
11:02
